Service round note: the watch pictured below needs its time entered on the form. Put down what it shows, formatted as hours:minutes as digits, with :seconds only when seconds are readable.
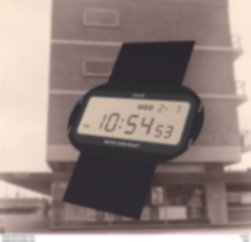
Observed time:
10:54:53
